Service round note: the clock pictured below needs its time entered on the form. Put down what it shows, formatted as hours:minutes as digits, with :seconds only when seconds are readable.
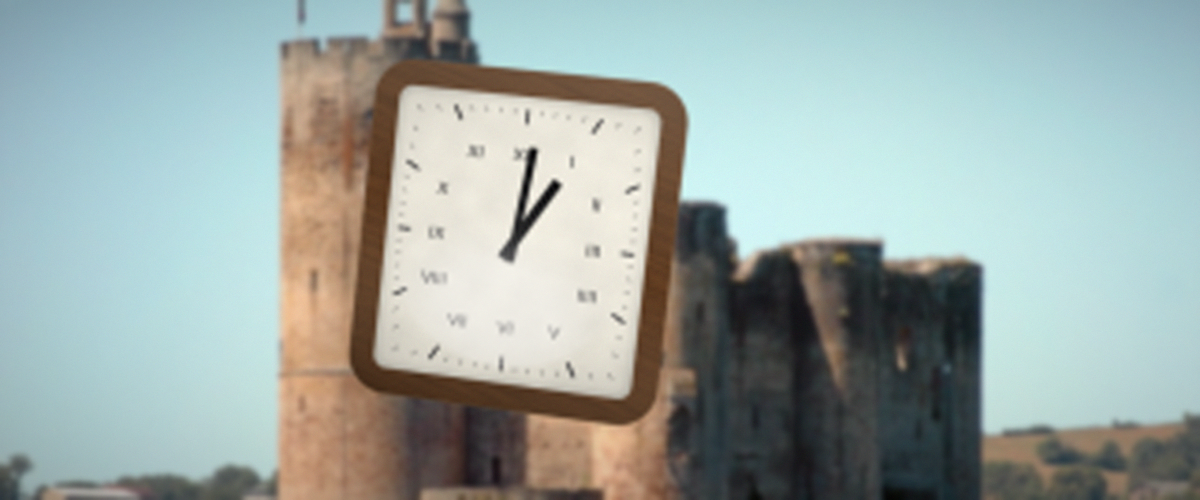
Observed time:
1:01
